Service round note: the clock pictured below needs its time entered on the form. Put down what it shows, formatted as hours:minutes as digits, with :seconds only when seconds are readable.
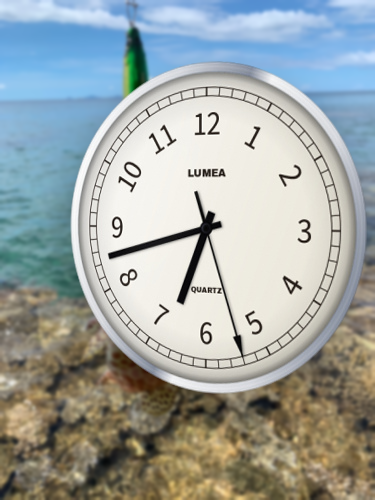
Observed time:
6:42:27
